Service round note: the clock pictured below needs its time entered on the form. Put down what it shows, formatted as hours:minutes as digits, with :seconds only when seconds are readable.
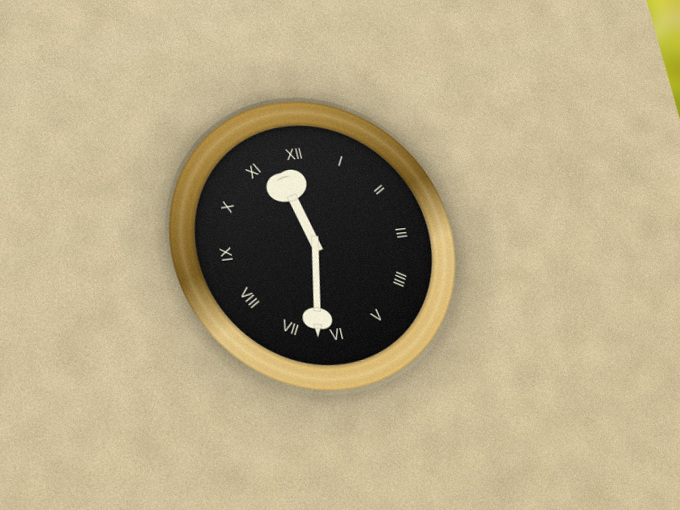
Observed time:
11:32
